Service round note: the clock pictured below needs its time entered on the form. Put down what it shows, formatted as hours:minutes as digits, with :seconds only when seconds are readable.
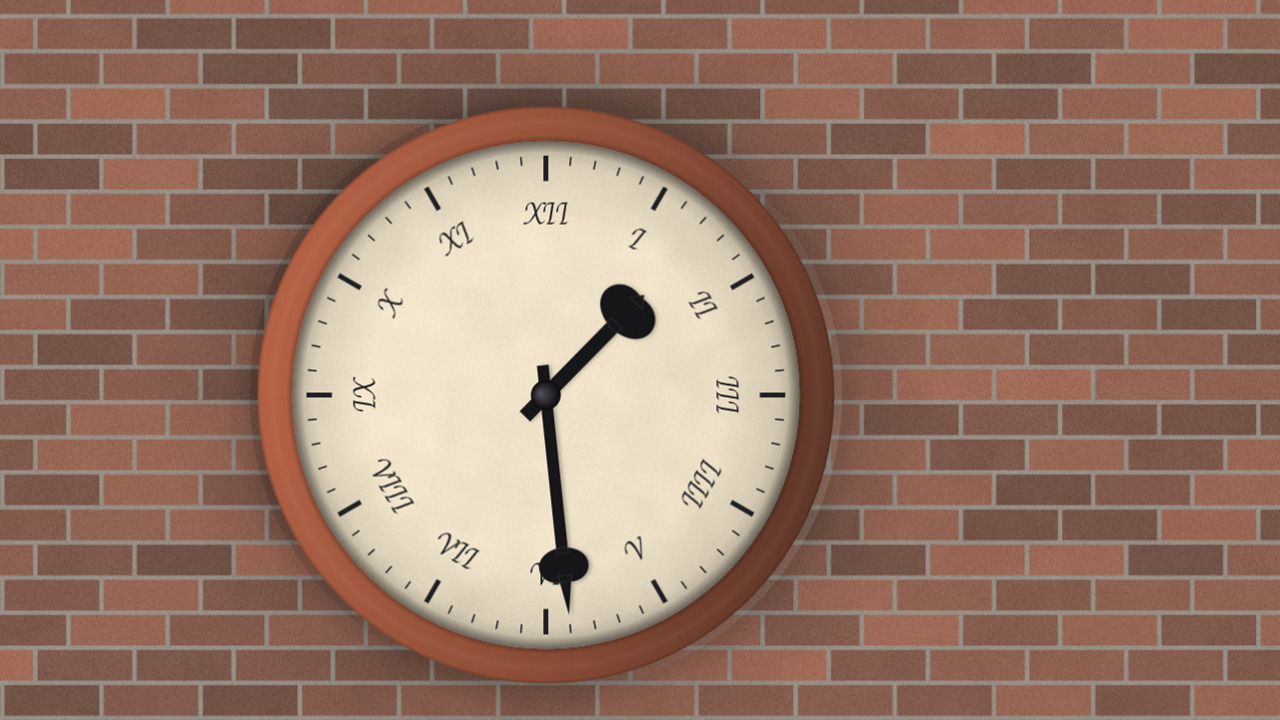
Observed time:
1:29
